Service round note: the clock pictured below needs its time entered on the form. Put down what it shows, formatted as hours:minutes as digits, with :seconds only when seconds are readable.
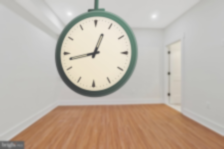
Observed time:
12:43
